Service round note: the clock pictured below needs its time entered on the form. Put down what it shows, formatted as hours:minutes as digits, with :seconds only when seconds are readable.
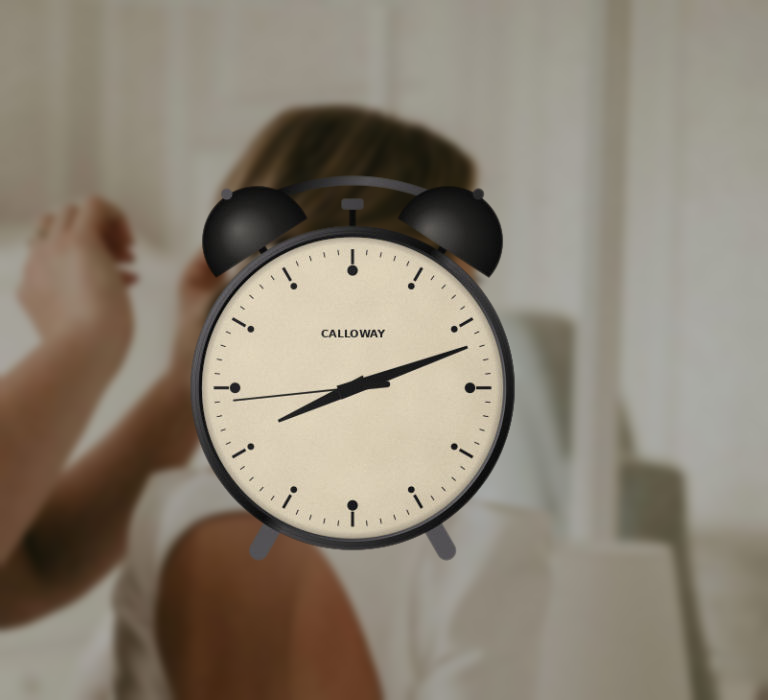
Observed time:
8:11:44
